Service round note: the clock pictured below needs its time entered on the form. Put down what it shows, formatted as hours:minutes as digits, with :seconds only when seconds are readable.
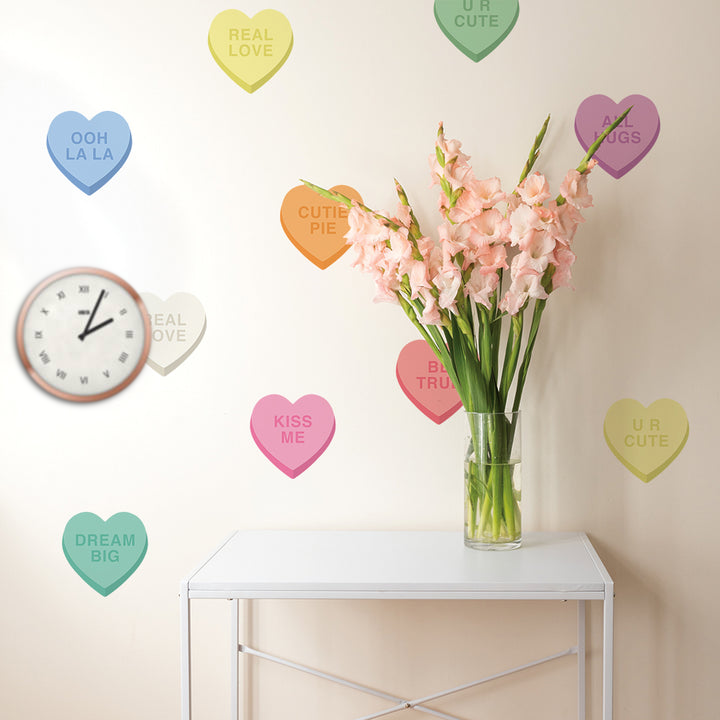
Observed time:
2:04
